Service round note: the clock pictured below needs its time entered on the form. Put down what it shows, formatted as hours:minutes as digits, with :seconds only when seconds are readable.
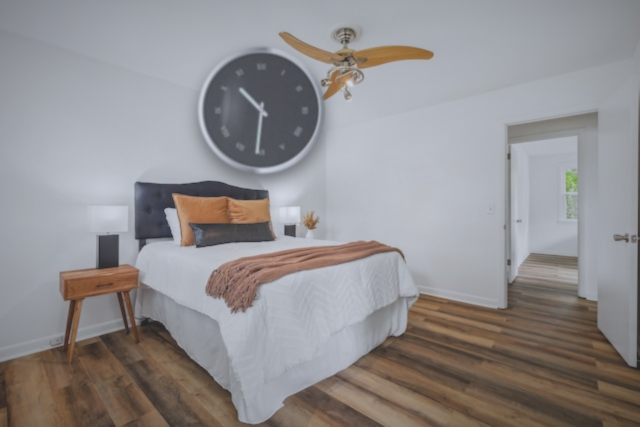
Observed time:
10:31
